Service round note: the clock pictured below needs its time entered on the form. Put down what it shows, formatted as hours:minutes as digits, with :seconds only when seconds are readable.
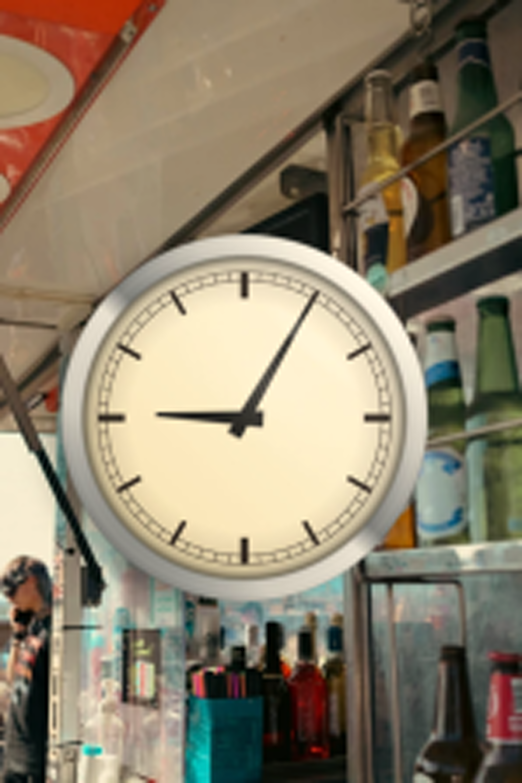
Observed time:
9:05
